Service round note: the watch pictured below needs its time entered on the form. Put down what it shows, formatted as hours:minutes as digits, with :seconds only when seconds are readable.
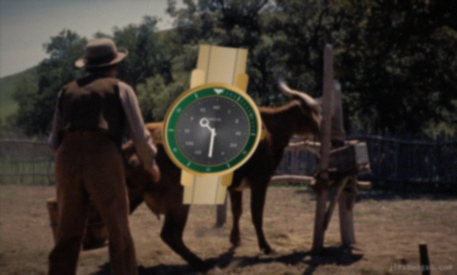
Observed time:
10:30
